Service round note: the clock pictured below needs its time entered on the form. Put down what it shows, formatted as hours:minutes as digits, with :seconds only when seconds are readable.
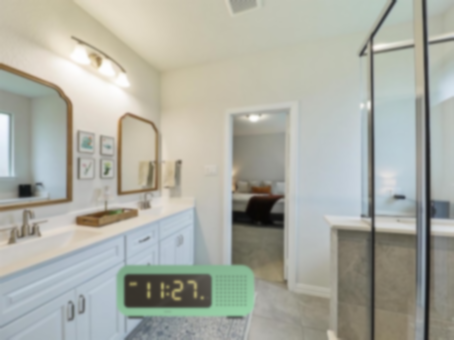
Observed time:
11:27
